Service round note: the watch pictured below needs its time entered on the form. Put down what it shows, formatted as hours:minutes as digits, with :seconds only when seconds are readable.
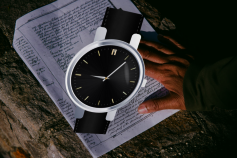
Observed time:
9:06
